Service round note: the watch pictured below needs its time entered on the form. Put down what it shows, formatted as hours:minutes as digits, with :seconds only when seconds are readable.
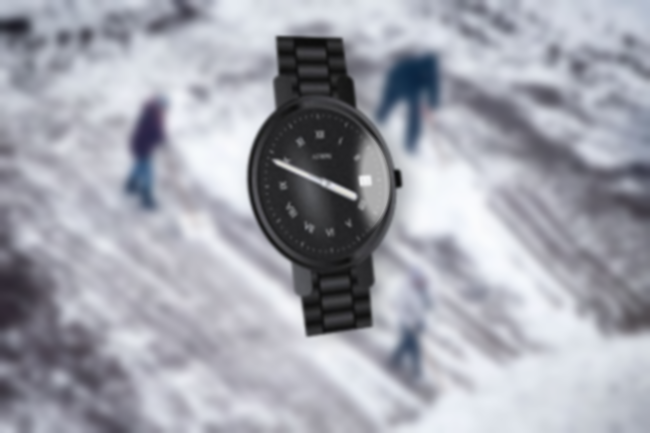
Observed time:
3:49
